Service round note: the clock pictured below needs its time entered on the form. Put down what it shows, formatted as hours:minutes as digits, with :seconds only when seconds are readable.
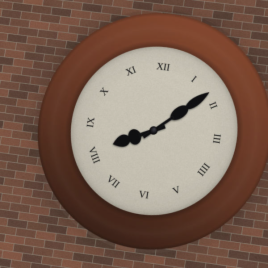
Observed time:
8:08
